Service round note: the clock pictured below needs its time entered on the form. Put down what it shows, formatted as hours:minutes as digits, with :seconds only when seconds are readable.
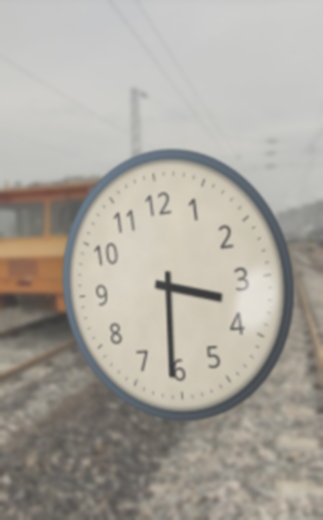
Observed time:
3:31
